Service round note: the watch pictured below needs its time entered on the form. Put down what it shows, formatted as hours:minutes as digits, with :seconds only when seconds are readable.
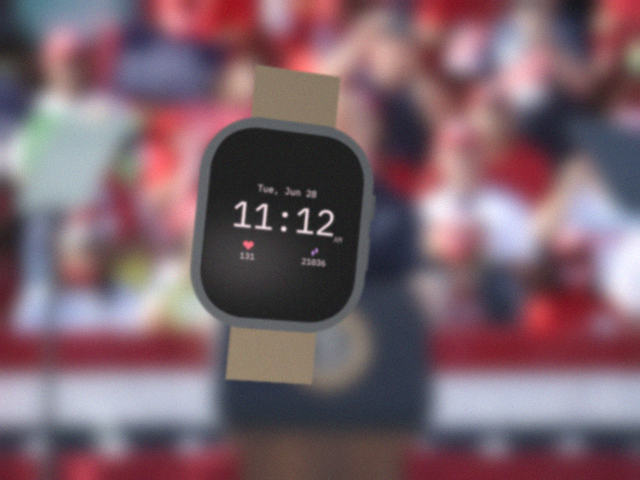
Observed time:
11:12
